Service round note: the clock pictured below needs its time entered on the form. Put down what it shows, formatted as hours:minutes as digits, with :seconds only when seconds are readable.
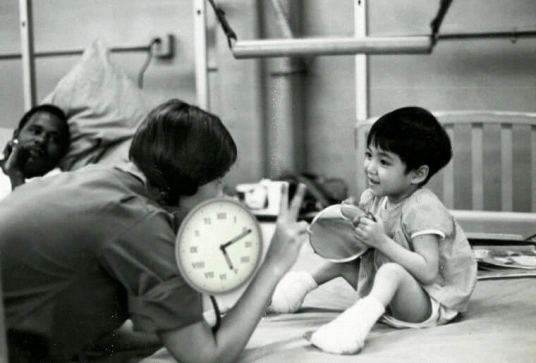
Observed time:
5:11
